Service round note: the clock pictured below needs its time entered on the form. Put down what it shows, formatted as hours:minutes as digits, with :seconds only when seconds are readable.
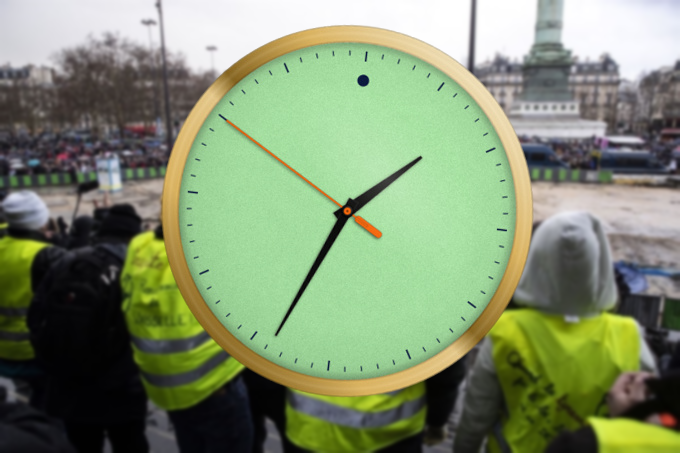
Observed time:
1:33:50
